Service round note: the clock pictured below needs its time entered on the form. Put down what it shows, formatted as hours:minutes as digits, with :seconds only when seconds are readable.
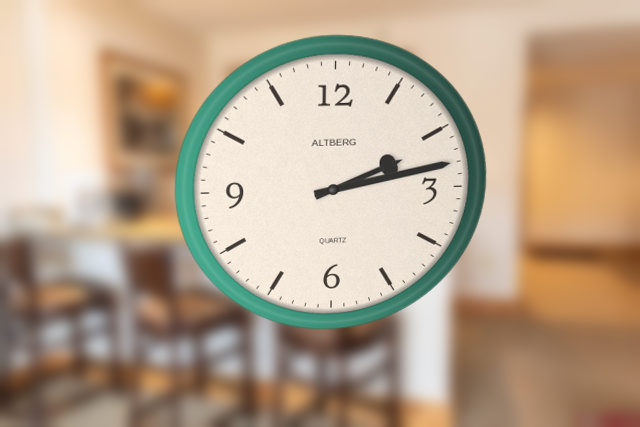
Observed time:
2:13
